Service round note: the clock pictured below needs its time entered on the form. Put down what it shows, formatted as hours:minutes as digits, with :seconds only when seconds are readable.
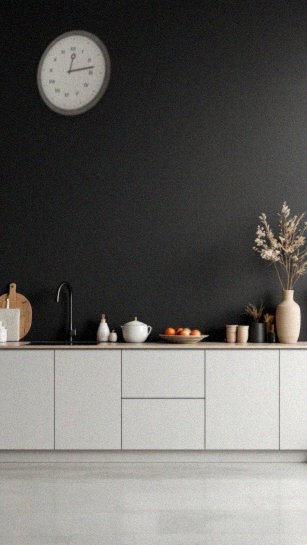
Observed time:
12:13
